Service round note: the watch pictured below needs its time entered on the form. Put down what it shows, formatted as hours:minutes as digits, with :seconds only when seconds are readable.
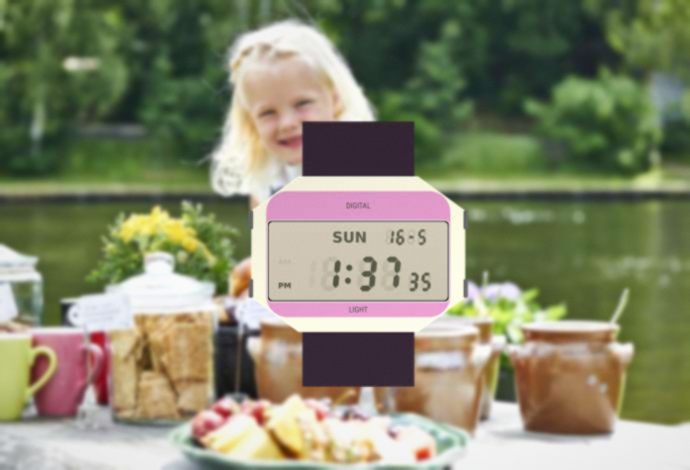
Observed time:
1:37:35
